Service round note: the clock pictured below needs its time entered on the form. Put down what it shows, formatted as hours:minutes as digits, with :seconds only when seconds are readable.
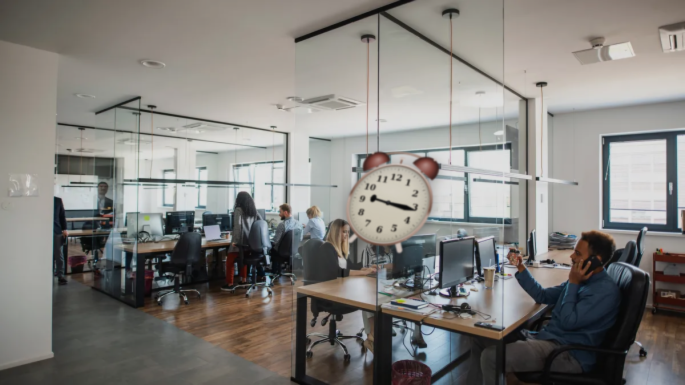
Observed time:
9:16
